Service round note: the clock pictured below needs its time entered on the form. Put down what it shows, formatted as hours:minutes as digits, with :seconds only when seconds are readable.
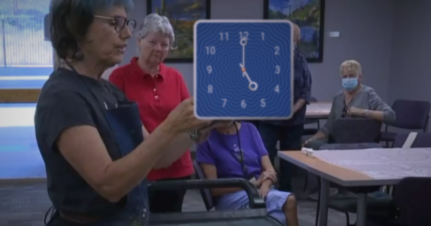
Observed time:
5:00
